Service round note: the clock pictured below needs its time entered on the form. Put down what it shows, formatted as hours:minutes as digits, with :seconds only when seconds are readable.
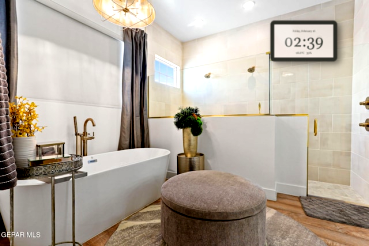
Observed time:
2:39
